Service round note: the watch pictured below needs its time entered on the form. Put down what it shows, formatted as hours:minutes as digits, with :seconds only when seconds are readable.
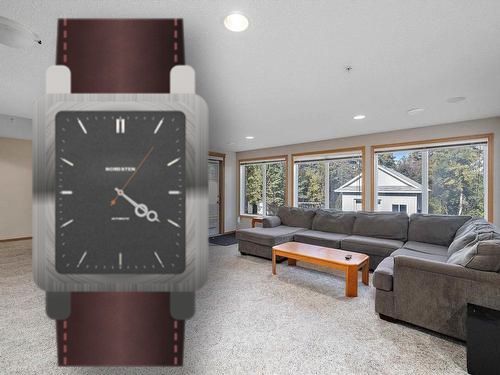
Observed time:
4:21:06
